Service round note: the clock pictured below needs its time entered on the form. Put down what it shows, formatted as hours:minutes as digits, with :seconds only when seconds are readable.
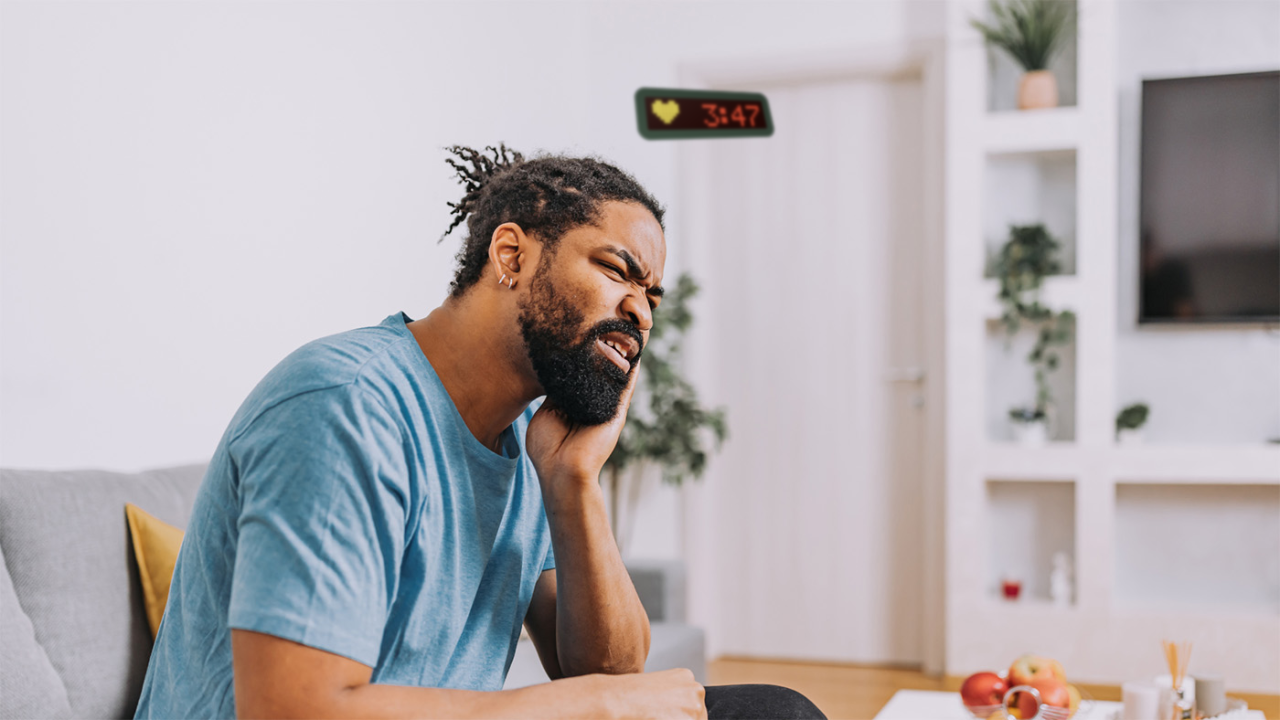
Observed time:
3:47
